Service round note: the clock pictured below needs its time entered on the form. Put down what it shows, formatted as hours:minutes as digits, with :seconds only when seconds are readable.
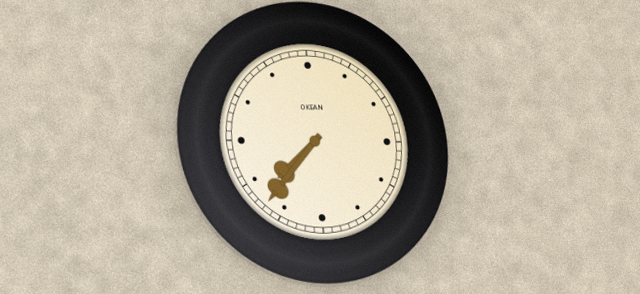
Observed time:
7:37
